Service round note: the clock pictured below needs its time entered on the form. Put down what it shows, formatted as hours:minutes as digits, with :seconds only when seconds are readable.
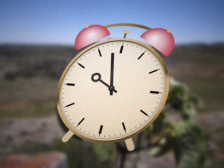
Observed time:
9:58
